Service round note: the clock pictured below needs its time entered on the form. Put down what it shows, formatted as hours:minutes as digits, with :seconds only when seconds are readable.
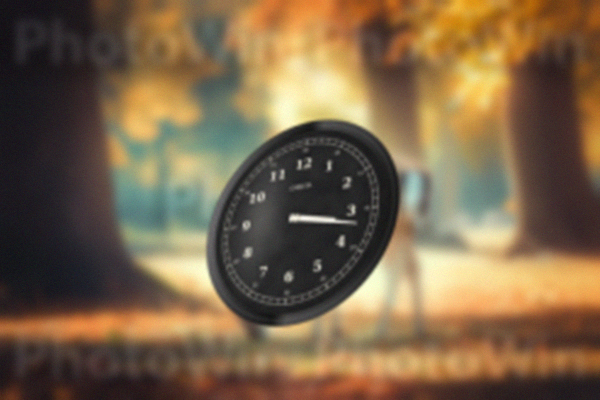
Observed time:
3:17
